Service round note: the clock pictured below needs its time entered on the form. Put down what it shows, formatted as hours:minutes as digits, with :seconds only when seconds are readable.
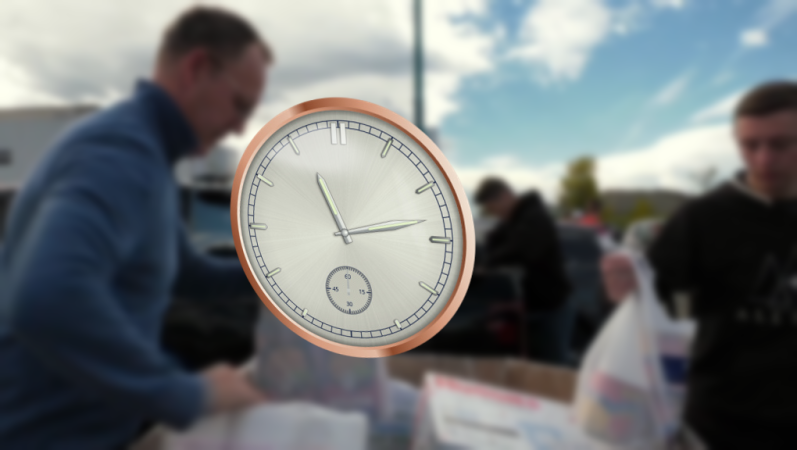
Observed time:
11:13
